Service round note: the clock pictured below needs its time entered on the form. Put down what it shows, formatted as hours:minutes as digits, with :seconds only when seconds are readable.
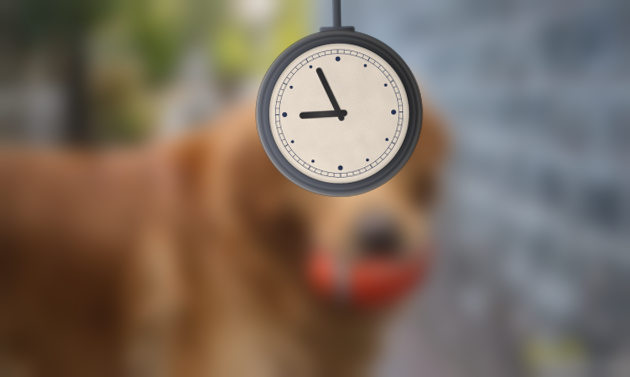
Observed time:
8:56
